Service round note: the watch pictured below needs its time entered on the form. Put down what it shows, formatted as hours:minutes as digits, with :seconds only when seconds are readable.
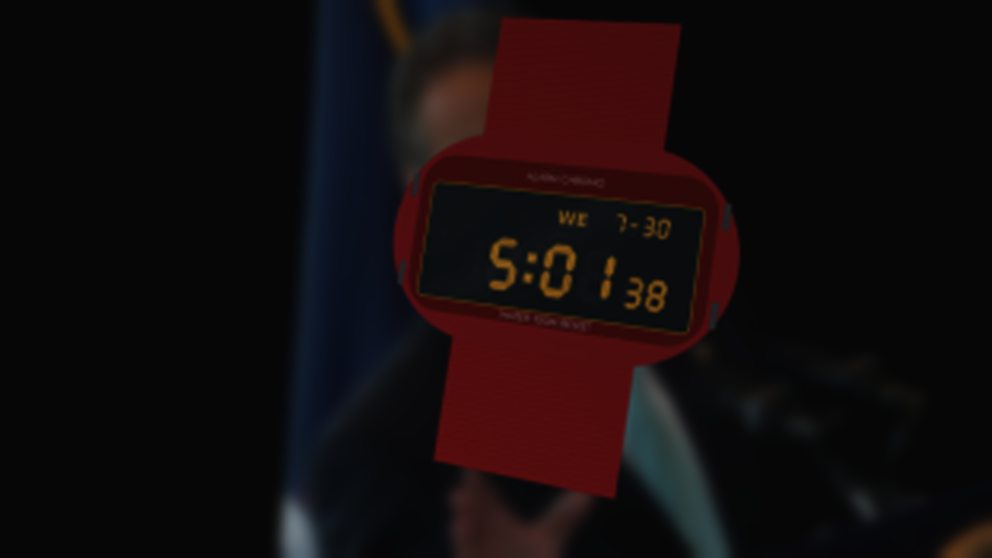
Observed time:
5:01:38
